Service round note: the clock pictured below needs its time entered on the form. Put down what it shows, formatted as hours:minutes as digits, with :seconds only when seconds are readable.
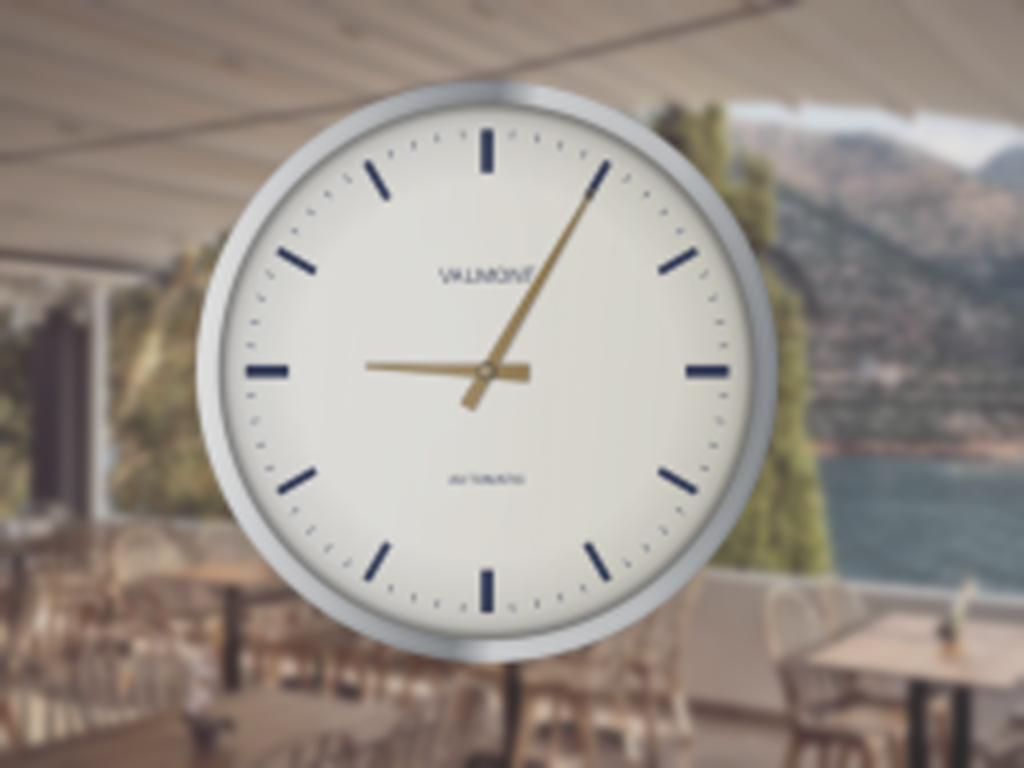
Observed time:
9:05
